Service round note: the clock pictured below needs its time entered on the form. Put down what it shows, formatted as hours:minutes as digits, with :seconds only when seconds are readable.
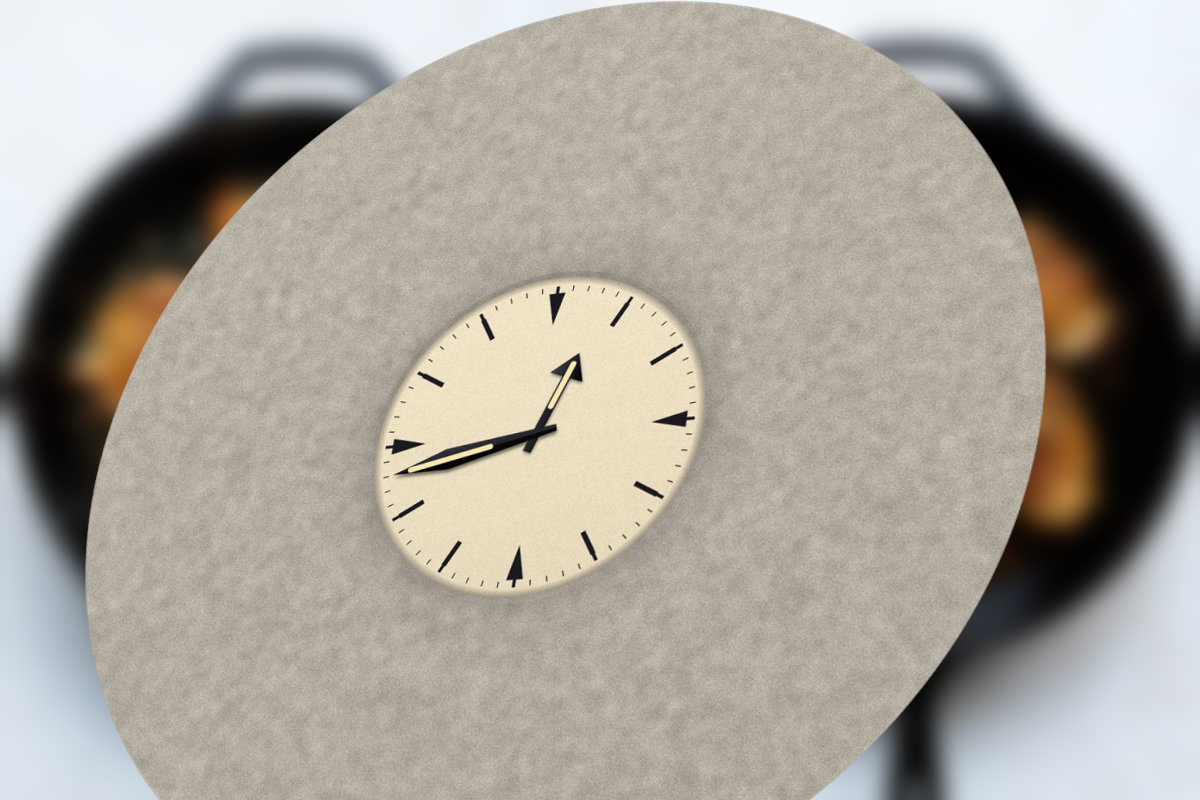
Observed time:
12:43
